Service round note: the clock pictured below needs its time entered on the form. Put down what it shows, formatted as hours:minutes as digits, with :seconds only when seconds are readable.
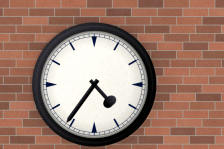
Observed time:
4:36
